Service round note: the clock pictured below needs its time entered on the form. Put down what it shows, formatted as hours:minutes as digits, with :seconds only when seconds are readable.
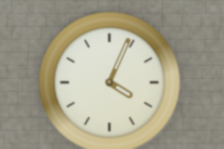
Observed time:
4:04
